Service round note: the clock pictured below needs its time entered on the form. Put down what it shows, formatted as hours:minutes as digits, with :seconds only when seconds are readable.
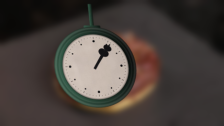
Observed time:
1:06
